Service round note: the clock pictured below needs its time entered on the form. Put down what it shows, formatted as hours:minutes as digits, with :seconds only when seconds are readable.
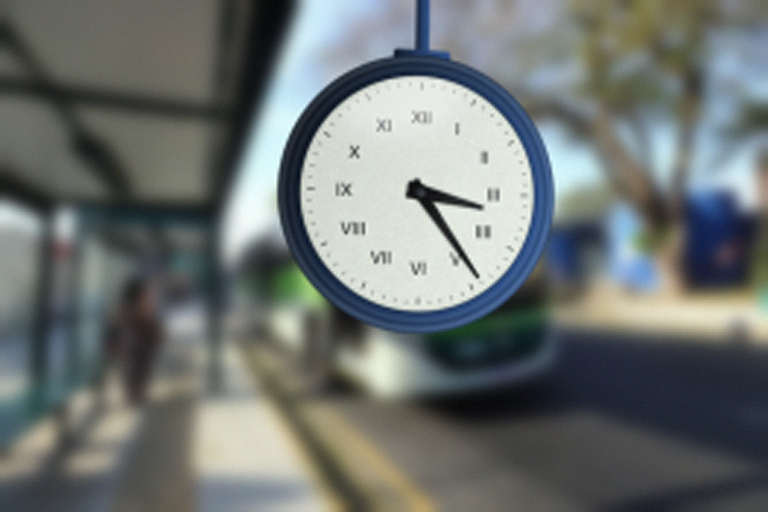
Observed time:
3:24
